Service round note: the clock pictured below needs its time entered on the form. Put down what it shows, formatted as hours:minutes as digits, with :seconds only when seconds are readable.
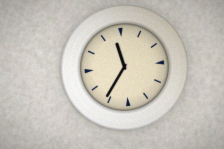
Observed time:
11:36
